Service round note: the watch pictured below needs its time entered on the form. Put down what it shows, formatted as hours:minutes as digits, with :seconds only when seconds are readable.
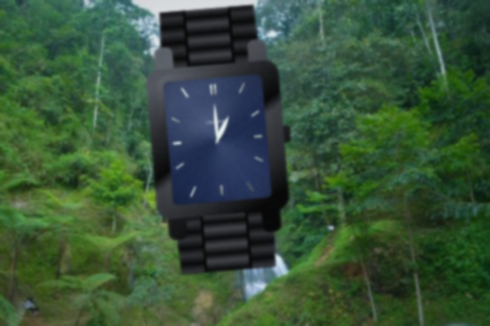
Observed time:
1:00
